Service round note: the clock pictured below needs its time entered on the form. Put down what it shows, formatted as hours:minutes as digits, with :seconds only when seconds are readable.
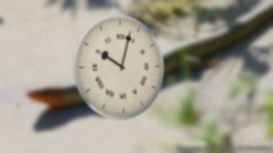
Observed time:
10:03
